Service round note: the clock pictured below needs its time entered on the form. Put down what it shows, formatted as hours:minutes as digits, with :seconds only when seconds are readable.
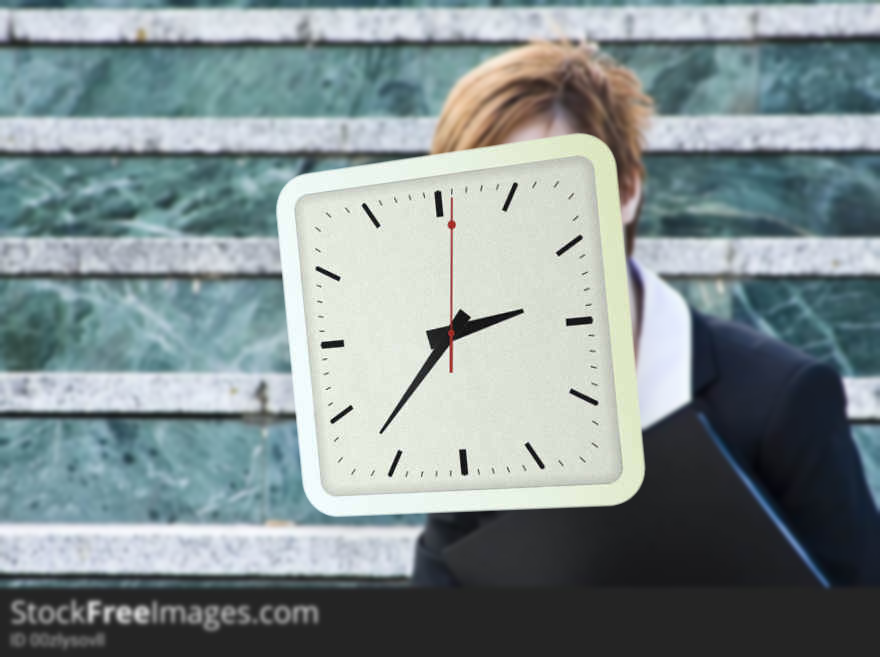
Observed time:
2:37:01
